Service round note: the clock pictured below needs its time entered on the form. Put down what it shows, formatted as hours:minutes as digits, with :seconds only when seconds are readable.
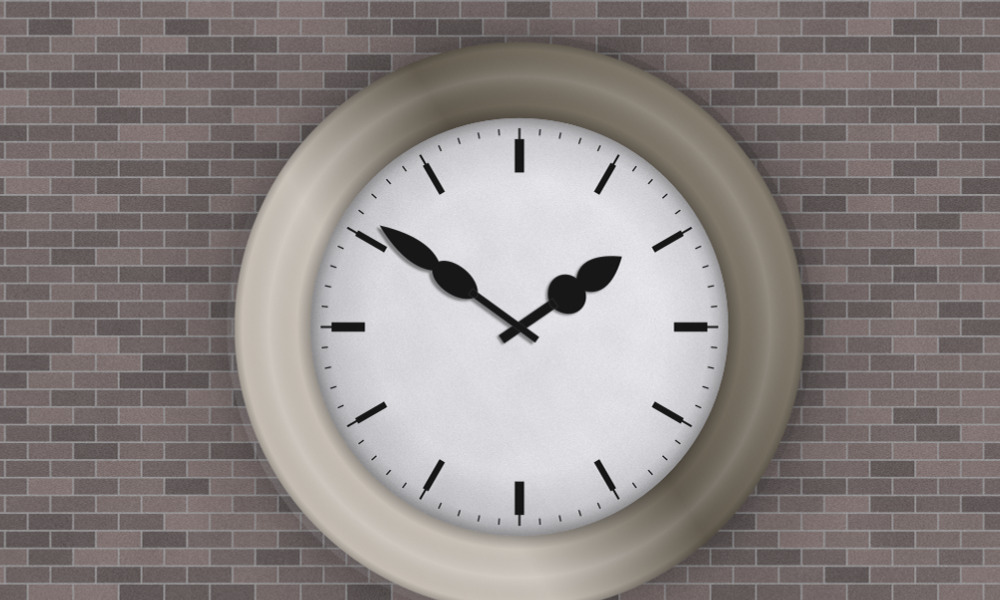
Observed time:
1:51
